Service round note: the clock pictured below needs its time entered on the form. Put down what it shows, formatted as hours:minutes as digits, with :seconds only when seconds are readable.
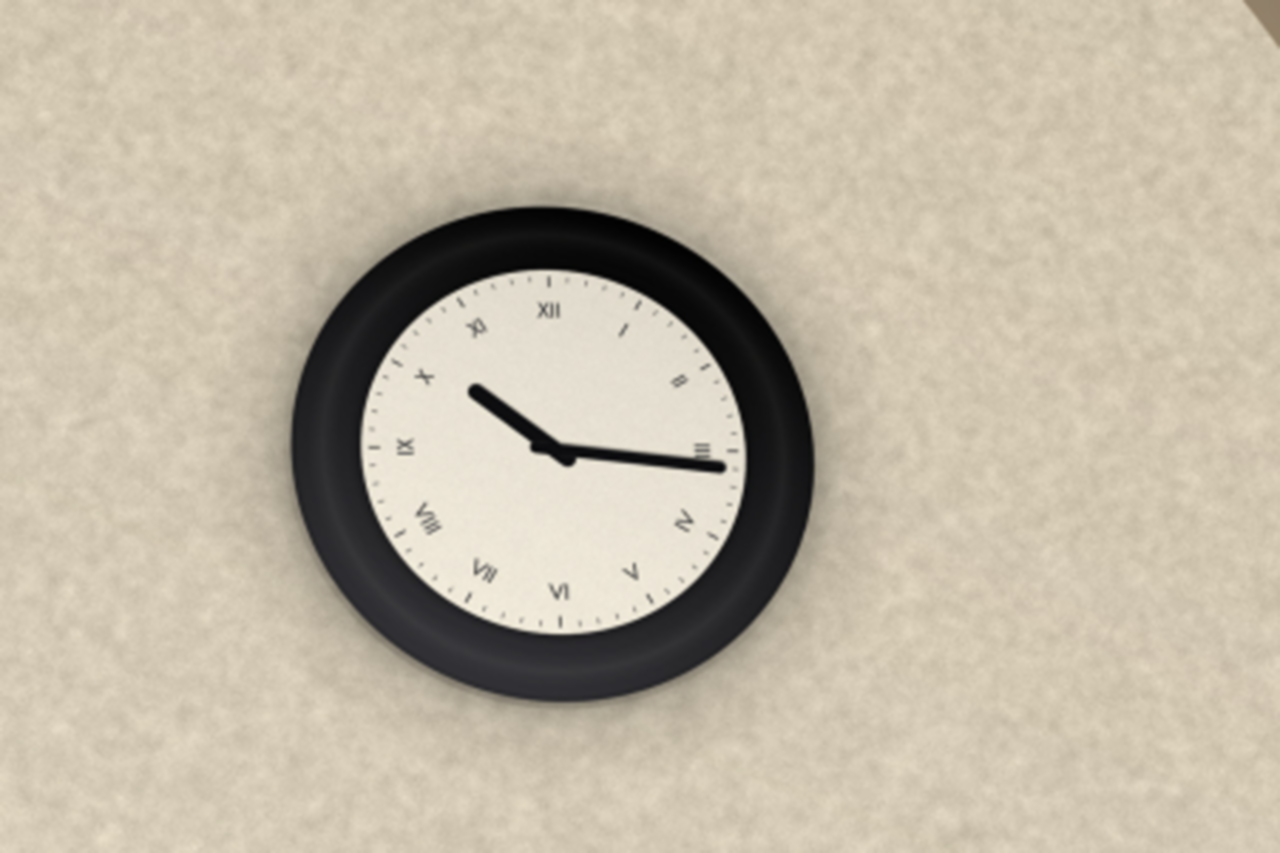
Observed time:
10:16
